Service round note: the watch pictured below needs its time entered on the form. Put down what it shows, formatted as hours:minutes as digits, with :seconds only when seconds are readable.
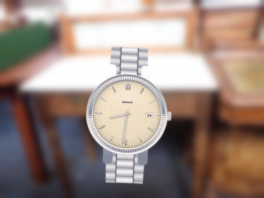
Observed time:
8:31
